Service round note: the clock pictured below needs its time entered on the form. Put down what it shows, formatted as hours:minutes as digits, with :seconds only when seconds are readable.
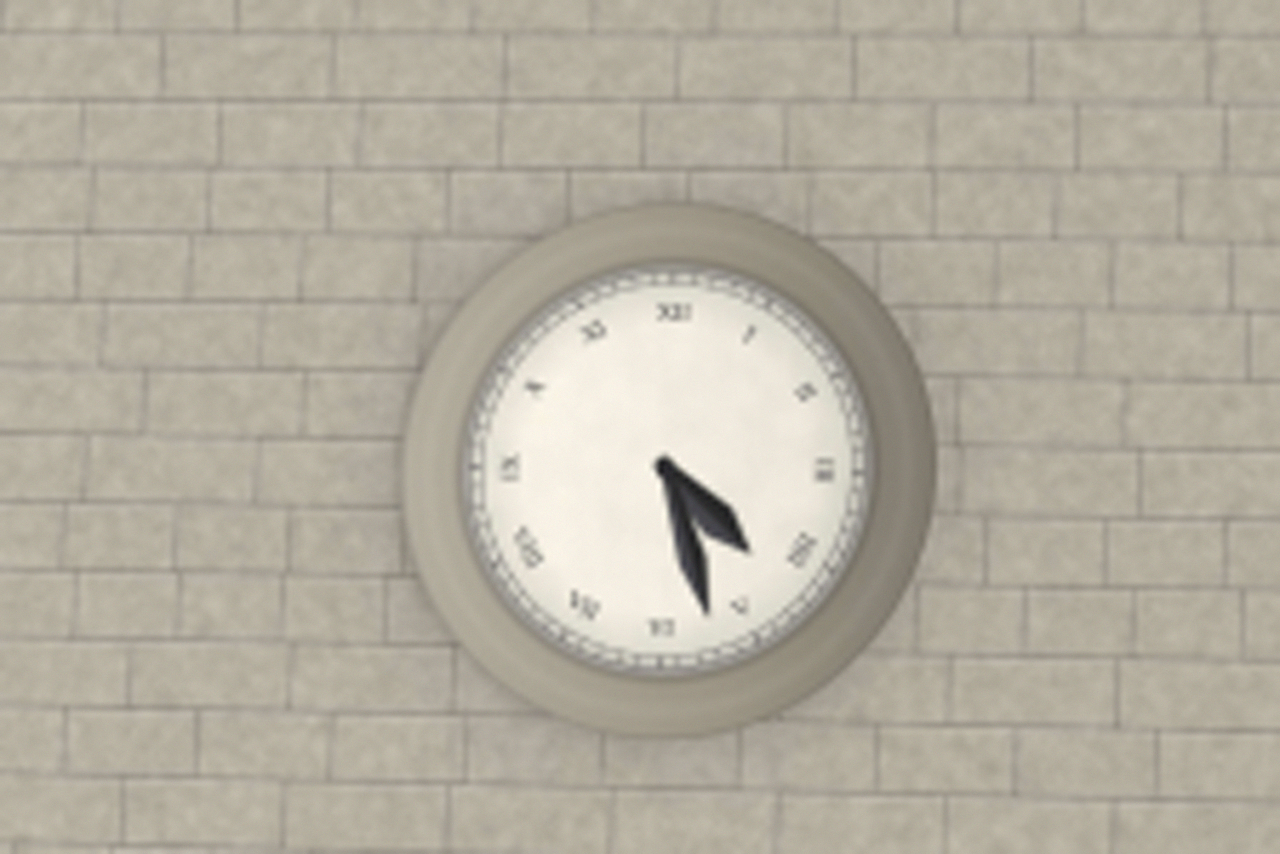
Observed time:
4:27
